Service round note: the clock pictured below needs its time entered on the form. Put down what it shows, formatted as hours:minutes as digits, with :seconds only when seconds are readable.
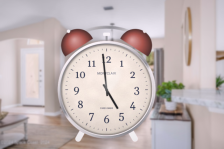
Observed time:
4:59
